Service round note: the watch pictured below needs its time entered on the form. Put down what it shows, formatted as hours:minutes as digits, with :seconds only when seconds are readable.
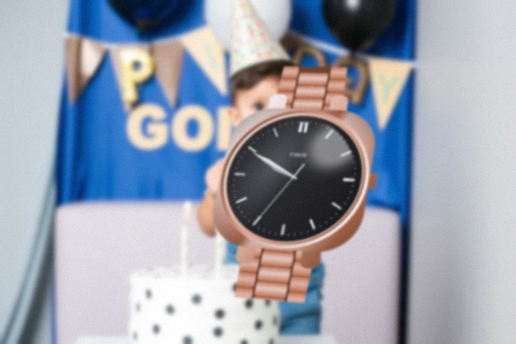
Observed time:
9:49:35
